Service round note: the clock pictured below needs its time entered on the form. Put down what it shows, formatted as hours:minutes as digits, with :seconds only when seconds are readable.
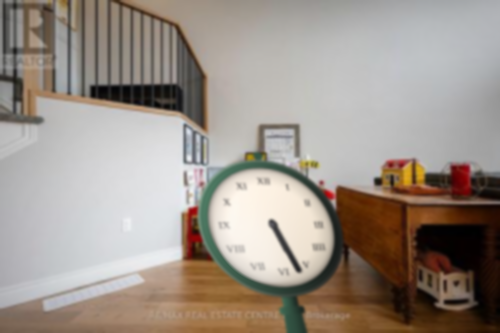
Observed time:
5:27
